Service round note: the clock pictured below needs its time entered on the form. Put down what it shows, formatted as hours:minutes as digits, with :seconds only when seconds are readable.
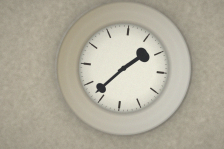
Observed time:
1:37
